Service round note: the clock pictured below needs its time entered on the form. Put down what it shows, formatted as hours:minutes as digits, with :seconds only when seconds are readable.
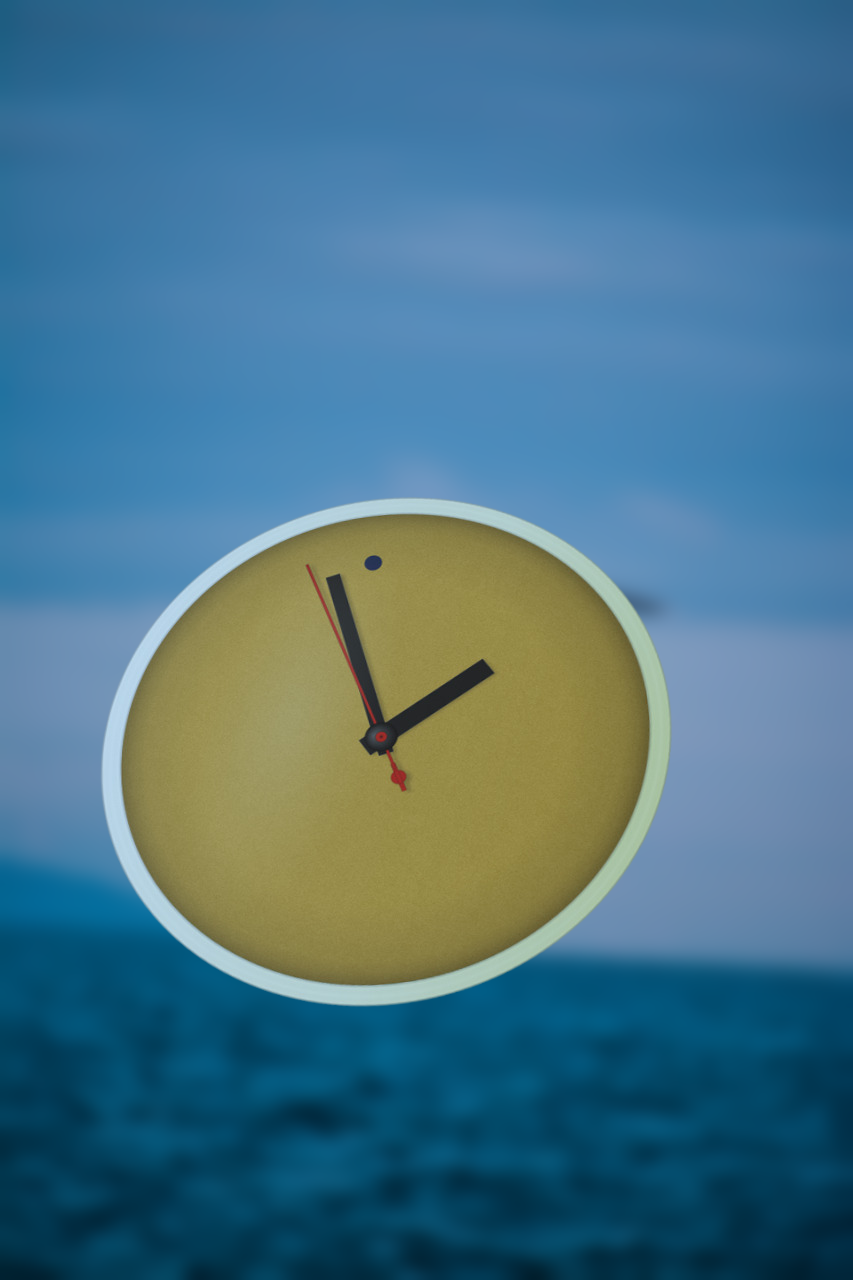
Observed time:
1:57:57
